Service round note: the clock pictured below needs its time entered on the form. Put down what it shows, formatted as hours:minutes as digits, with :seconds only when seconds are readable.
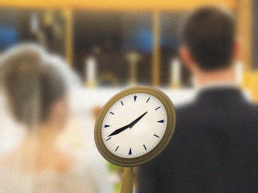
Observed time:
1:41
